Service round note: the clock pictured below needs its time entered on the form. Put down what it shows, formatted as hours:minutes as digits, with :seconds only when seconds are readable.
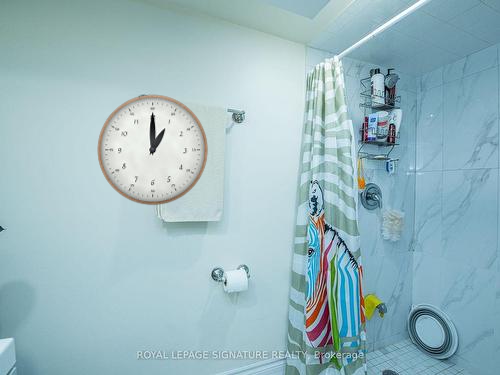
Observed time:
1:00
